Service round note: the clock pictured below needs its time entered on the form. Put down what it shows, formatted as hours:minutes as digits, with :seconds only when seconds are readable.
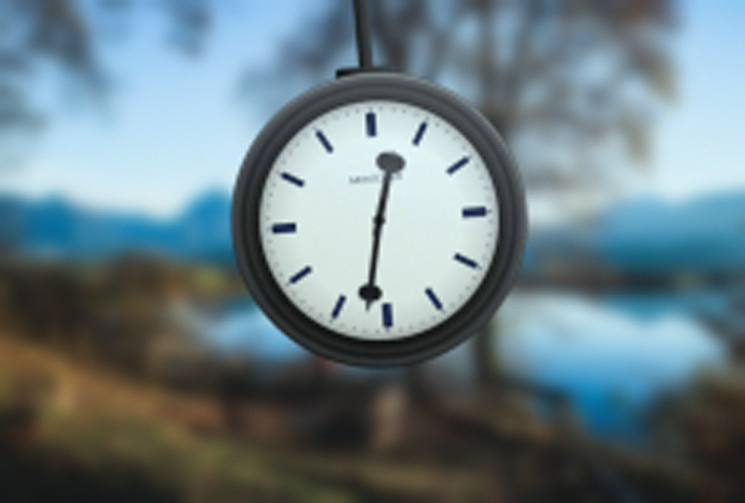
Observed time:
12:32
